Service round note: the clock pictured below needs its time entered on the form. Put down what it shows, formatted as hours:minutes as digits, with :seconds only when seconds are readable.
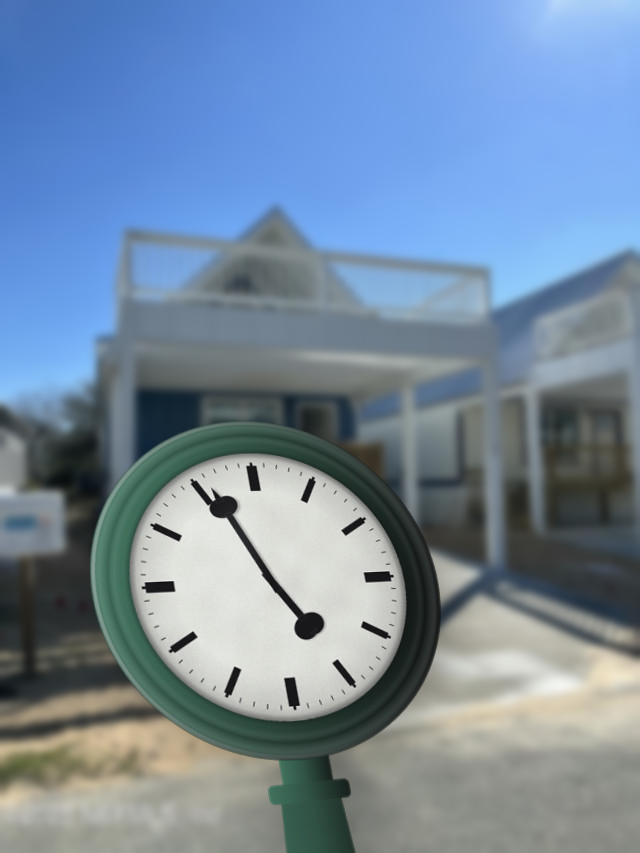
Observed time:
4:56
